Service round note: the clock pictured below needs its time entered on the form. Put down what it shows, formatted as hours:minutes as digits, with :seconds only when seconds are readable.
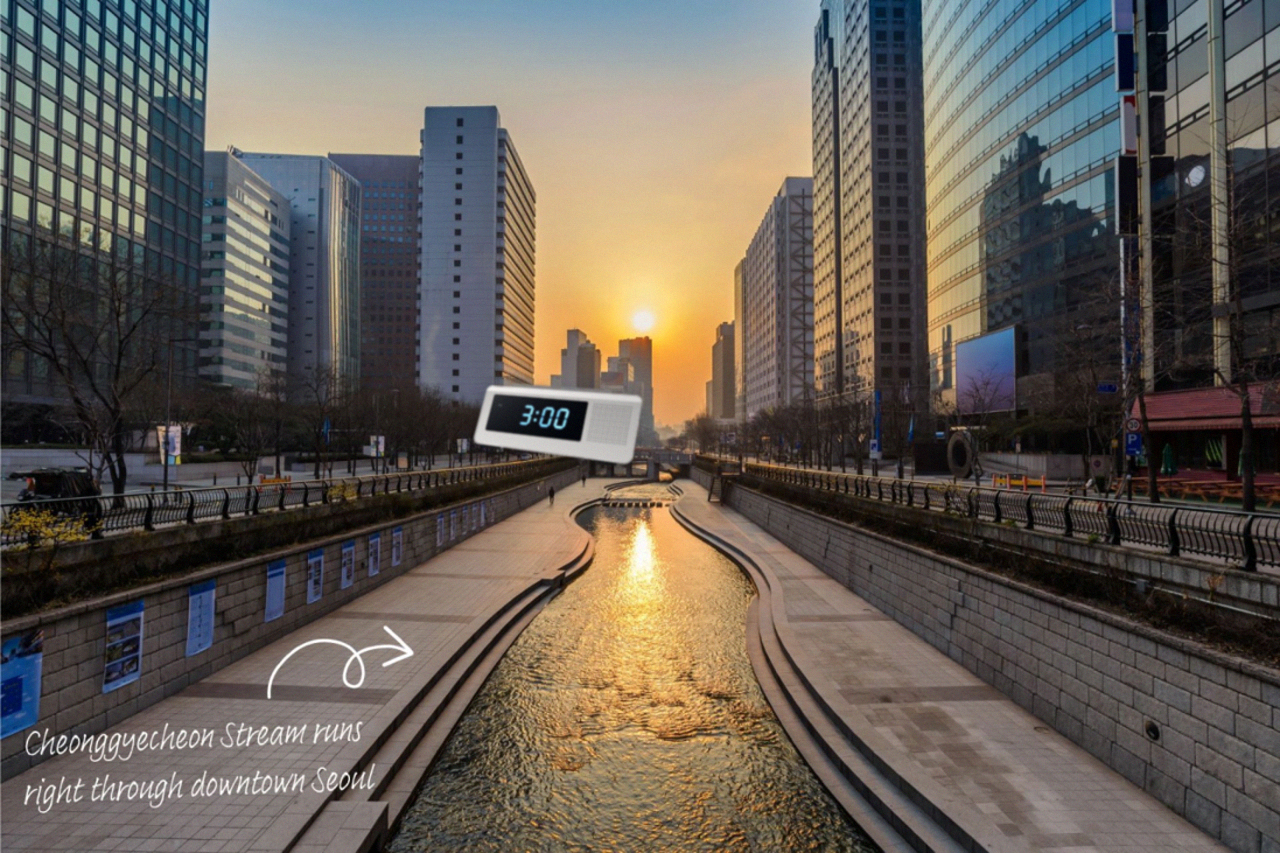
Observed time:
3:00
